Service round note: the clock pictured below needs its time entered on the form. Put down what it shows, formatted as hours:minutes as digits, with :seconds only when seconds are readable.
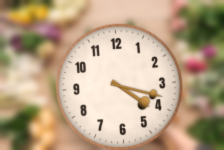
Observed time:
4:18
